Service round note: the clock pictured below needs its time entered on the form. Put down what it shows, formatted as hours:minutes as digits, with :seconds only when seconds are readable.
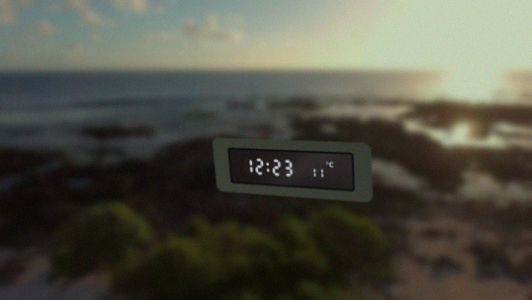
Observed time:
12:23
